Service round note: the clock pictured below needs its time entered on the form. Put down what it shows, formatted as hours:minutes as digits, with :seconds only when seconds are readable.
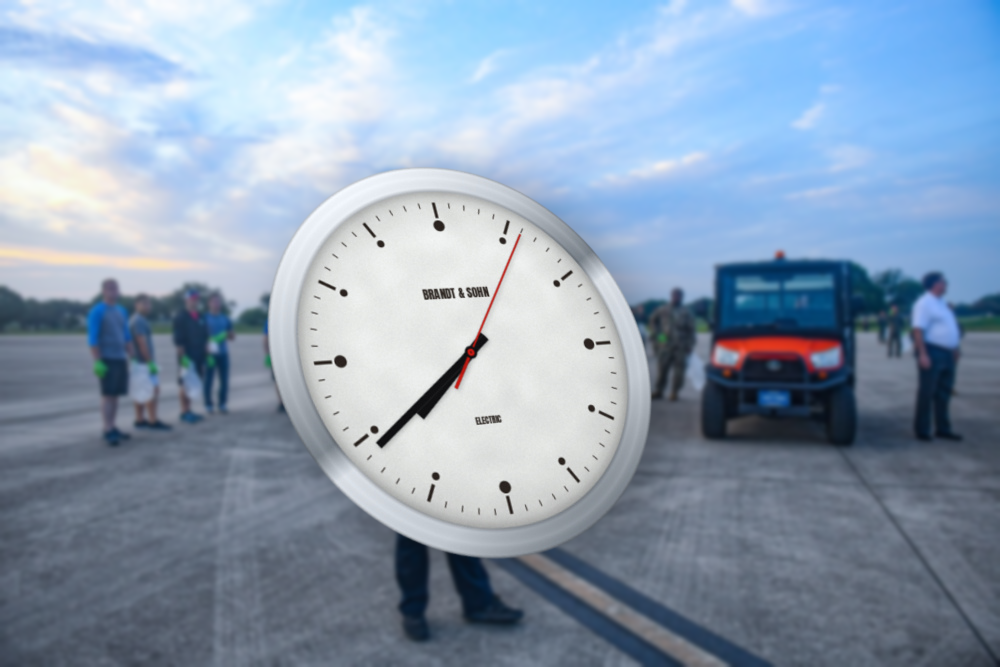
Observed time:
7:39:06
